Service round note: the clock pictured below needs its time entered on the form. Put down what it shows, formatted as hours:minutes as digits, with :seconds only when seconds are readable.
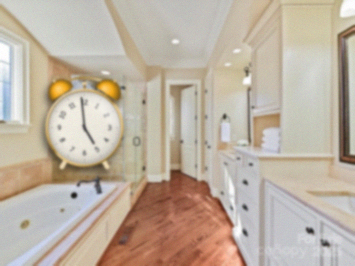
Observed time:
4:59
